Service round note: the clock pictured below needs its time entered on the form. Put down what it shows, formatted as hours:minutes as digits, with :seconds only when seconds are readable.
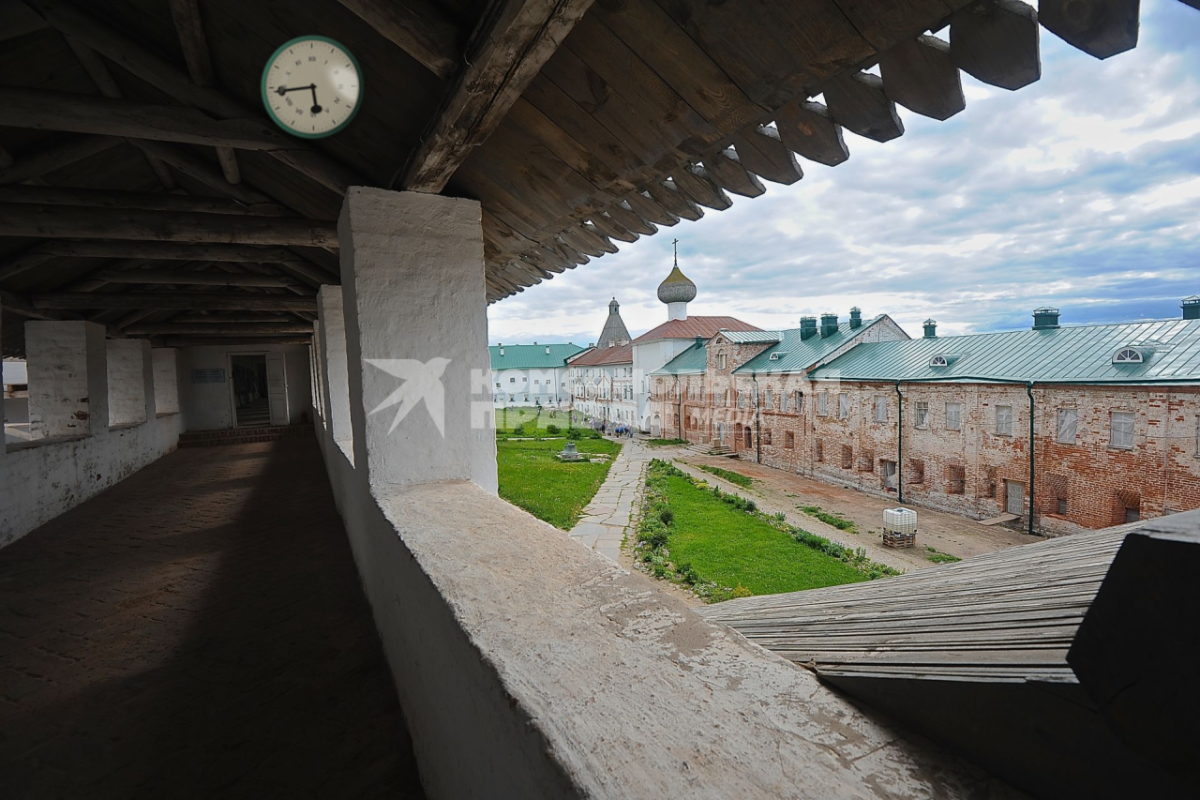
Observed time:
5:44
